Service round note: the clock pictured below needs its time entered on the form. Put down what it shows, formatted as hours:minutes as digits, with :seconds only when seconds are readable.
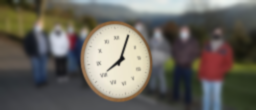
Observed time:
8:05
